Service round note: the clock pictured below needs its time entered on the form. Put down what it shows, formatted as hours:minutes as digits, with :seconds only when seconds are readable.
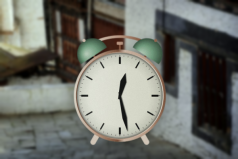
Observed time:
12:28
